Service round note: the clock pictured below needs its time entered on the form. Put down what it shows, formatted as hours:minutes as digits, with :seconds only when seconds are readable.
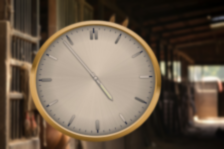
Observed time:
4:54
